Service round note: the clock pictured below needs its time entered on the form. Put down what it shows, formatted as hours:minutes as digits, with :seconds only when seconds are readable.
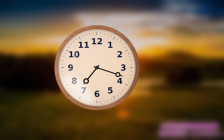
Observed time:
7:18
